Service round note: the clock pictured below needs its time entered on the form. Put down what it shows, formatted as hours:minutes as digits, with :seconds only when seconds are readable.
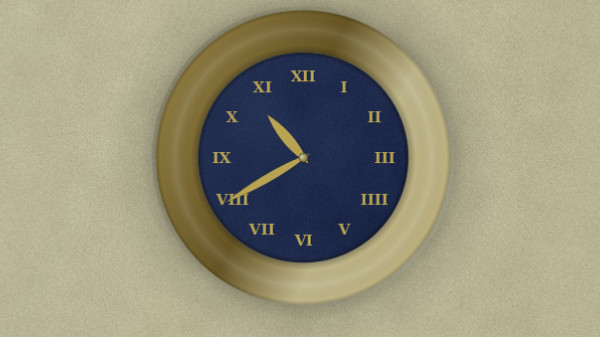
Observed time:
10:40
